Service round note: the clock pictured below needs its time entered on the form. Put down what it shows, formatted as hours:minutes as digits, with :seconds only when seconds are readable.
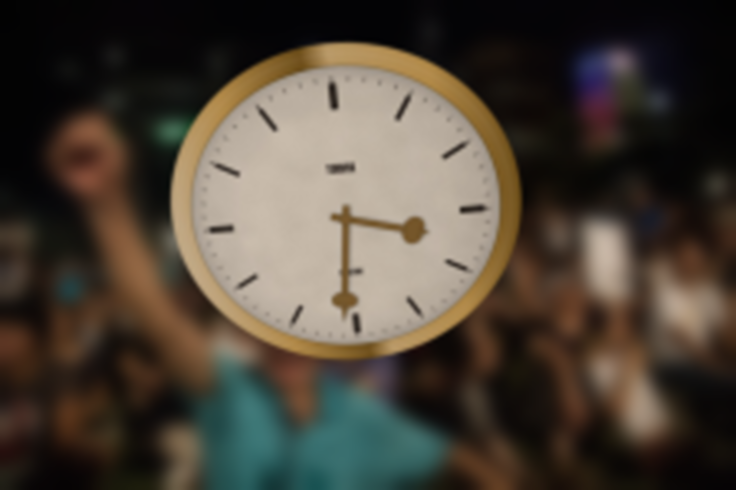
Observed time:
3:31
